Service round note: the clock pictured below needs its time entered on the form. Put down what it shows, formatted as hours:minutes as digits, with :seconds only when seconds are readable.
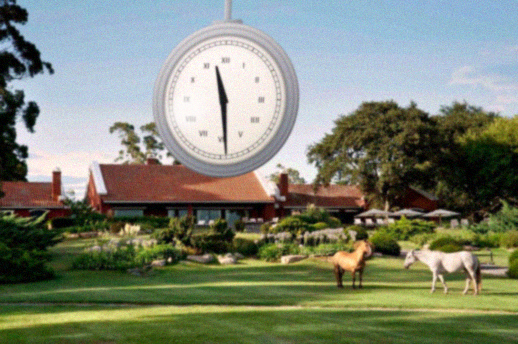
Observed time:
11:29
